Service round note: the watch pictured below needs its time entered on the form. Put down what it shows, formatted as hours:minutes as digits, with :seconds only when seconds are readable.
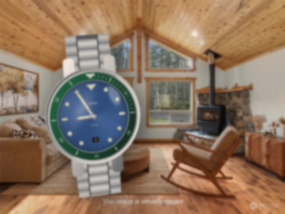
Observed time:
8:55
